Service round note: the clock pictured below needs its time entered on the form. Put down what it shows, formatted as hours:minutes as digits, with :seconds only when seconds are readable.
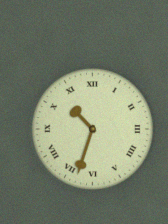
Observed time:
10:33
